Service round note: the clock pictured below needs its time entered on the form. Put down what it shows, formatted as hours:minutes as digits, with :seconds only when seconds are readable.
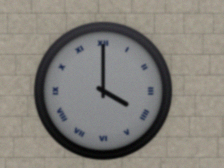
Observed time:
4:00
